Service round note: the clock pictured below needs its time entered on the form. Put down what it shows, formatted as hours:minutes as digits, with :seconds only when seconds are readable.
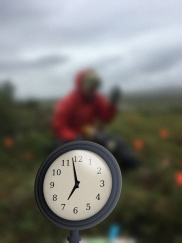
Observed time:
6:58
